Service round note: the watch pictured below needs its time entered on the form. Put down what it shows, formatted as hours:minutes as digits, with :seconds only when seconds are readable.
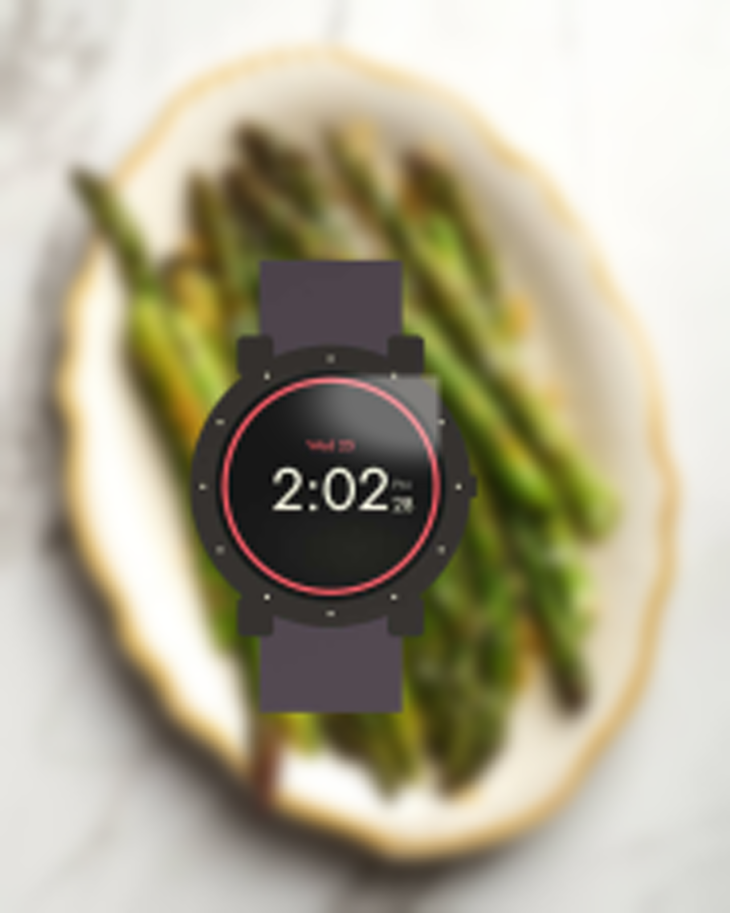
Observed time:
2:02
